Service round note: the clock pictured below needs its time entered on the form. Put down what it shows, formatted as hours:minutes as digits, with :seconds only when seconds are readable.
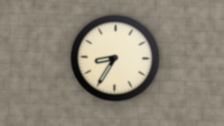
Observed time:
8:35
